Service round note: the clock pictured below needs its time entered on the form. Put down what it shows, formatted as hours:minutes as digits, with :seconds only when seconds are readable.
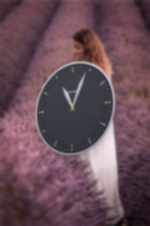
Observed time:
11:04
